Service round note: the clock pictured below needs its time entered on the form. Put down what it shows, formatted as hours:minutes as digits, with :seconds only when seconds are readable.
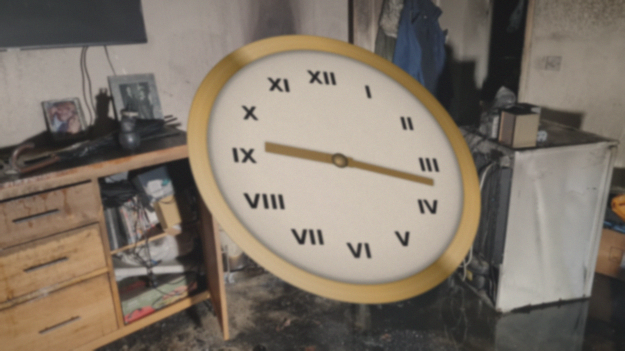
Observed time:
9:17
